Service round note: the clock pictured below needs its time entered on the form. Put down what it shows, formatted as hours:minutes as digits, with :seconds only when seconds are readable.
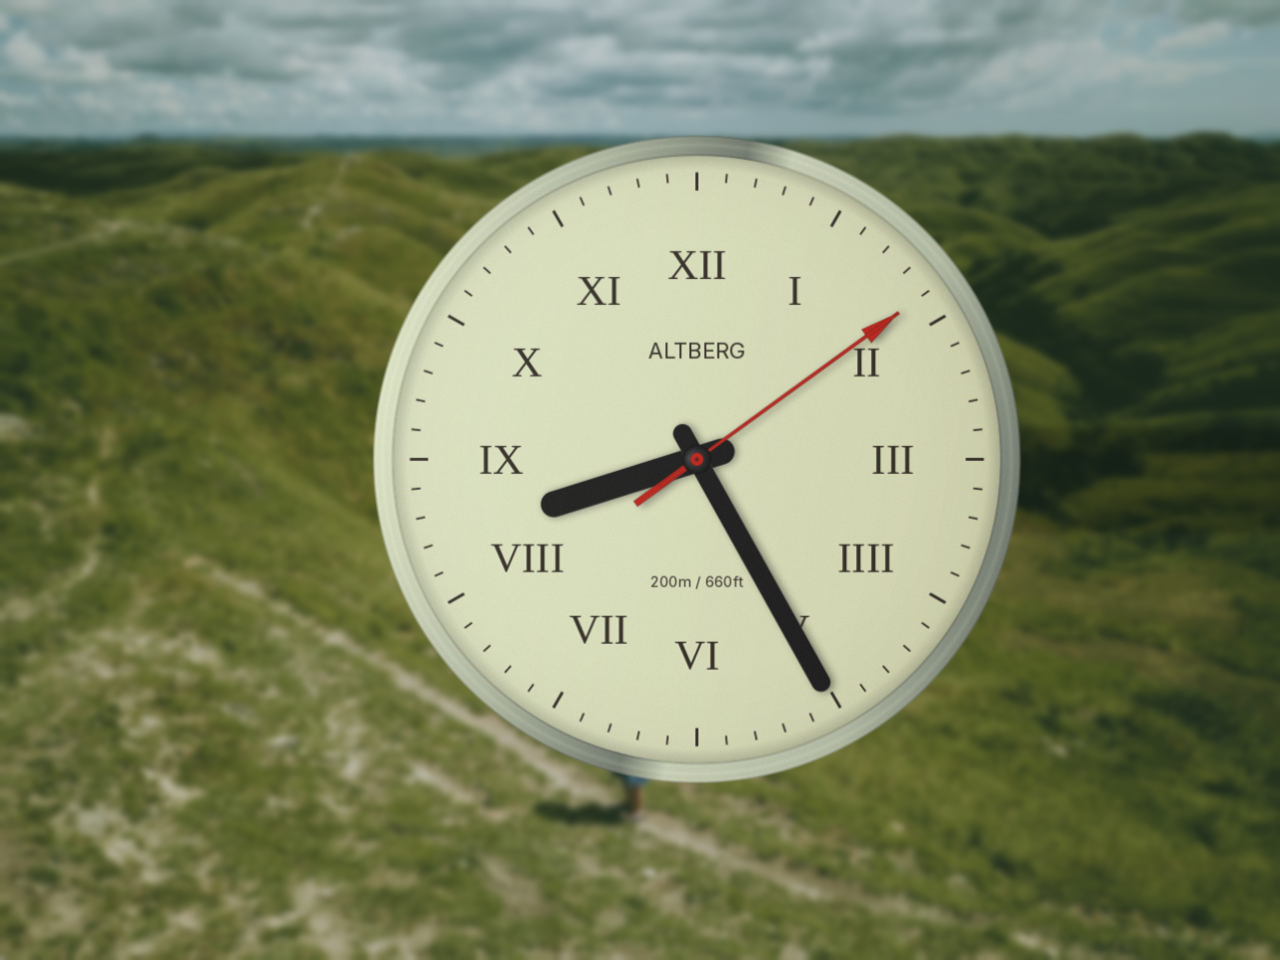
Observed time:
8:25:09
